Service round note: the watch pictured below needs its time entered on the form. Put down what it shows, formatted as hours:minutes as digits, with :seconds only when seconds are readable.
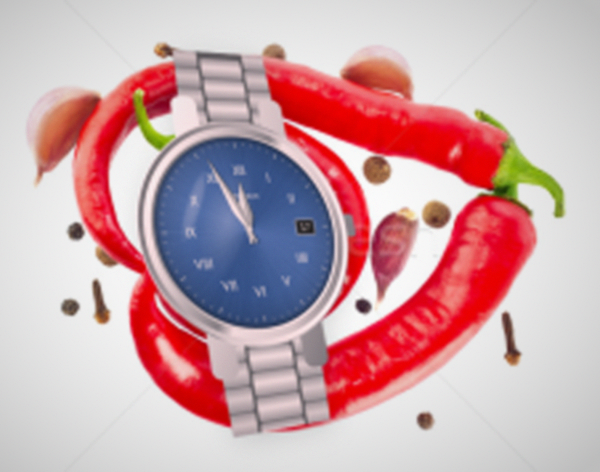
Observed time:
11:56
